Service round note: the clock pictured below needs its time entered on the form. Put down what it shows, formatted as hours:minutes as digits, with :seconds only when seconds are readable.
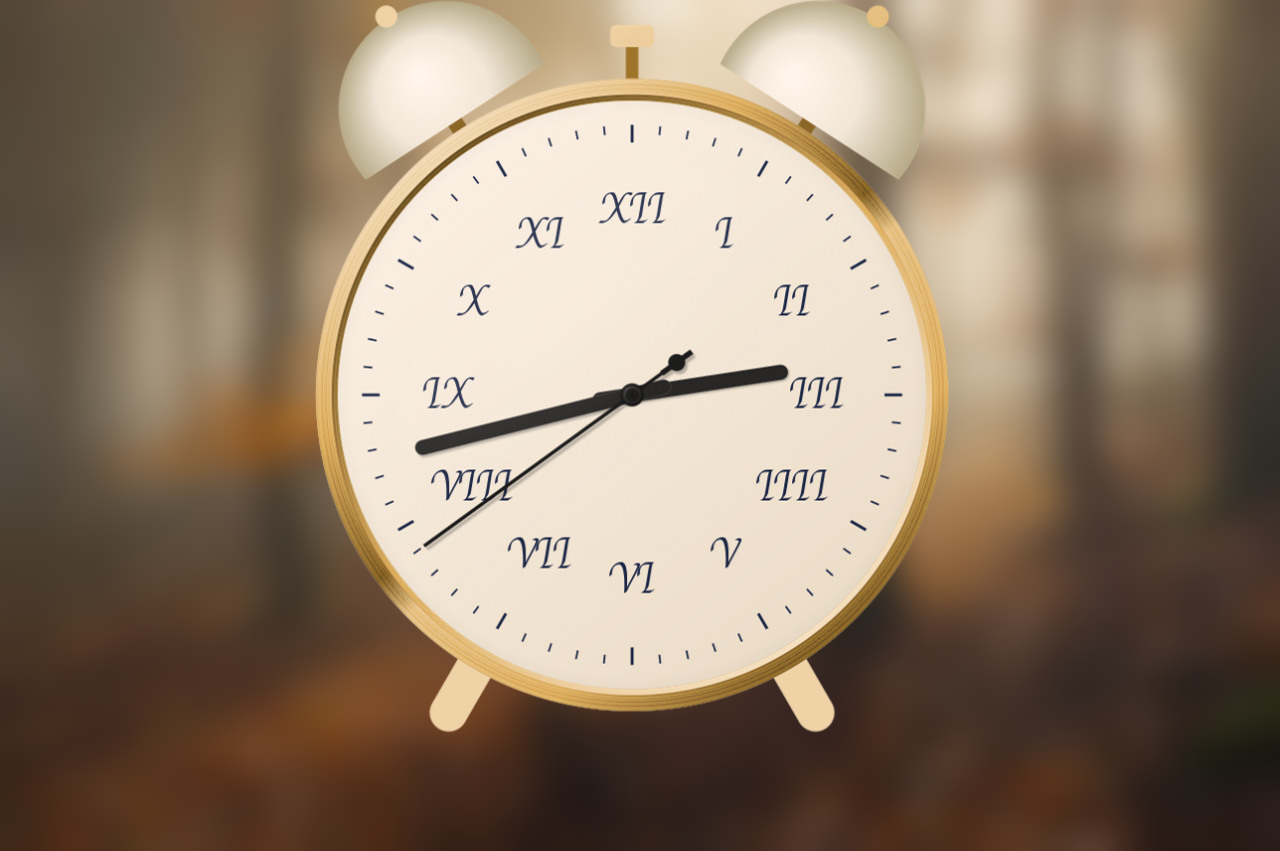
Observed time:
2:42:39
